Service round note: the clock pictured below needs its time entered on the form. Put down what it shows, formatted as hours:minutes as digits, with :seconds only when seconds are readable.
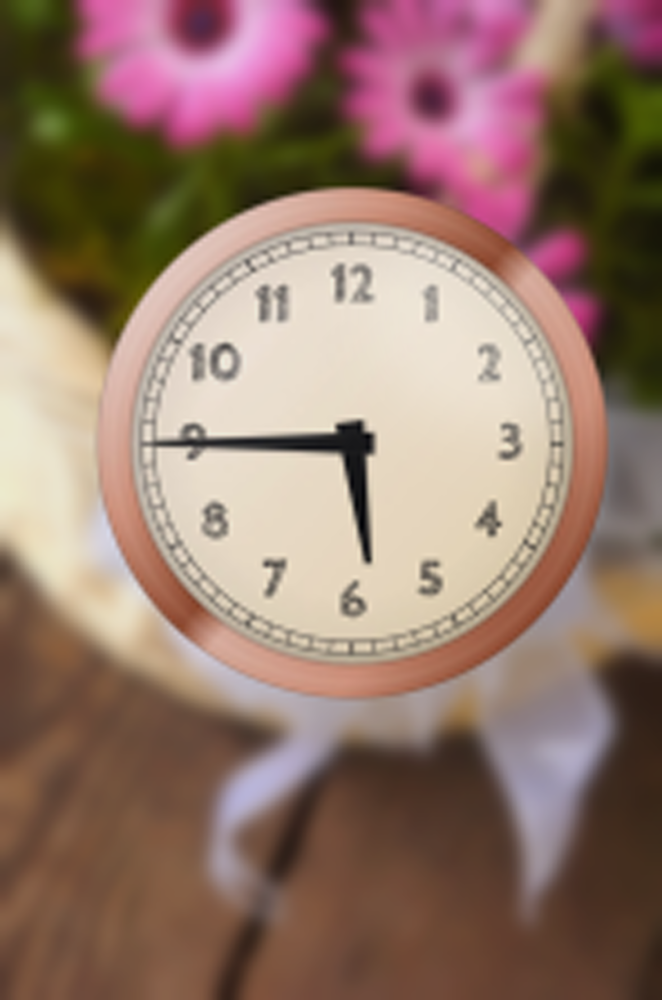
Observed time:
5:45
